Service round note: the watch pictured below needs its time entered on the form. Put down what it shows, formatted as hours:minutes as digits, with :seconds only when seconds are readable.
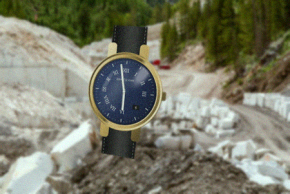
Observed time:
5:58
